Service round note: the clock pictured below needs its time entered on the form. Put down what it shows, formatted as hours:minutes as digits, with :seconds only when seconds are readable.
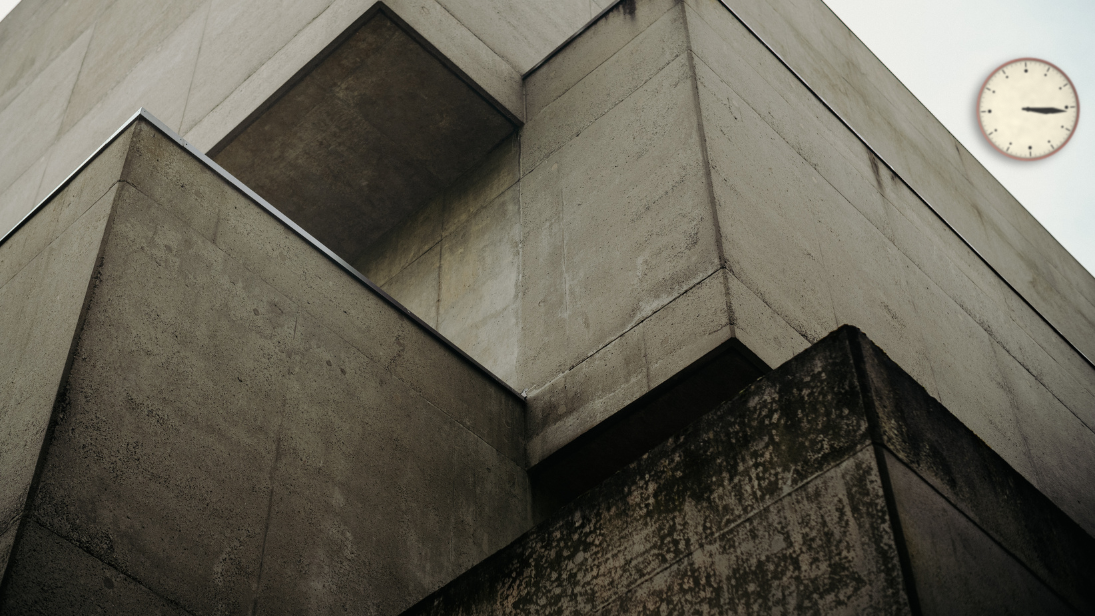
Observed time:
3:16
